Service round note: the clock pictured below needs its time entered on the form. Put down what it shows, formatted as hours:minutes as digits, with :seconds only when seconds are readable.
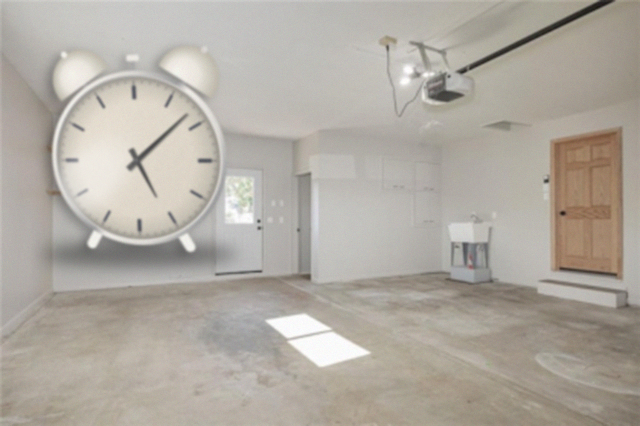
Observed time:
5:08
